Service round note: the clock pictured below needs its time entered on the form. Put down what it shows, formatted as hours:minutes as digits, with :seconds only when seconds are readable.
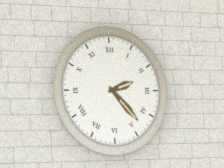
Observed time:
2:23
